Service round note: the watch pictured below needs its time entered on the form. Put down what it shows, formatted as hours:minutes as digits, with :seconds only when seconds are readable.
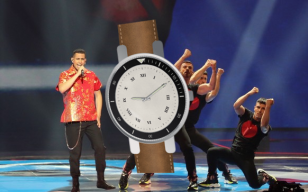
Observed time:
9:10
